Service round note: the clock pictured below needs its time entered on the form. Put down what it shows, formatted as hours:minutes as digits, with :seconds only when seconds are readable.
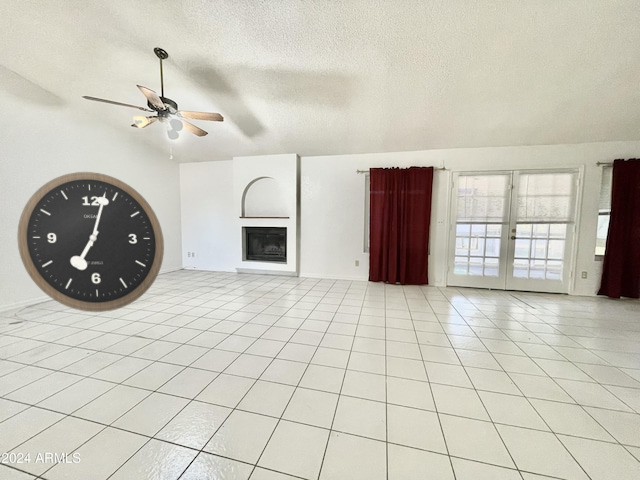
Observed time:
7:03
